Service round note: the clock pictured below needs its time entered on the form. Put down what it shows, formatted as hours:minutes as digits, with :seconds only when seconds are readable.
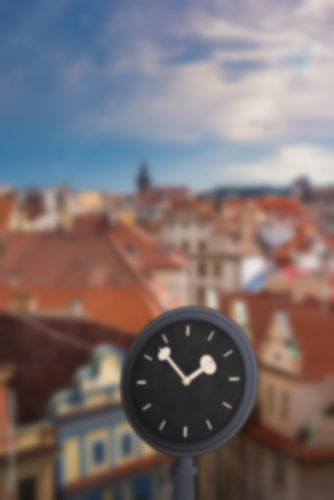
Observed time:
1:53
